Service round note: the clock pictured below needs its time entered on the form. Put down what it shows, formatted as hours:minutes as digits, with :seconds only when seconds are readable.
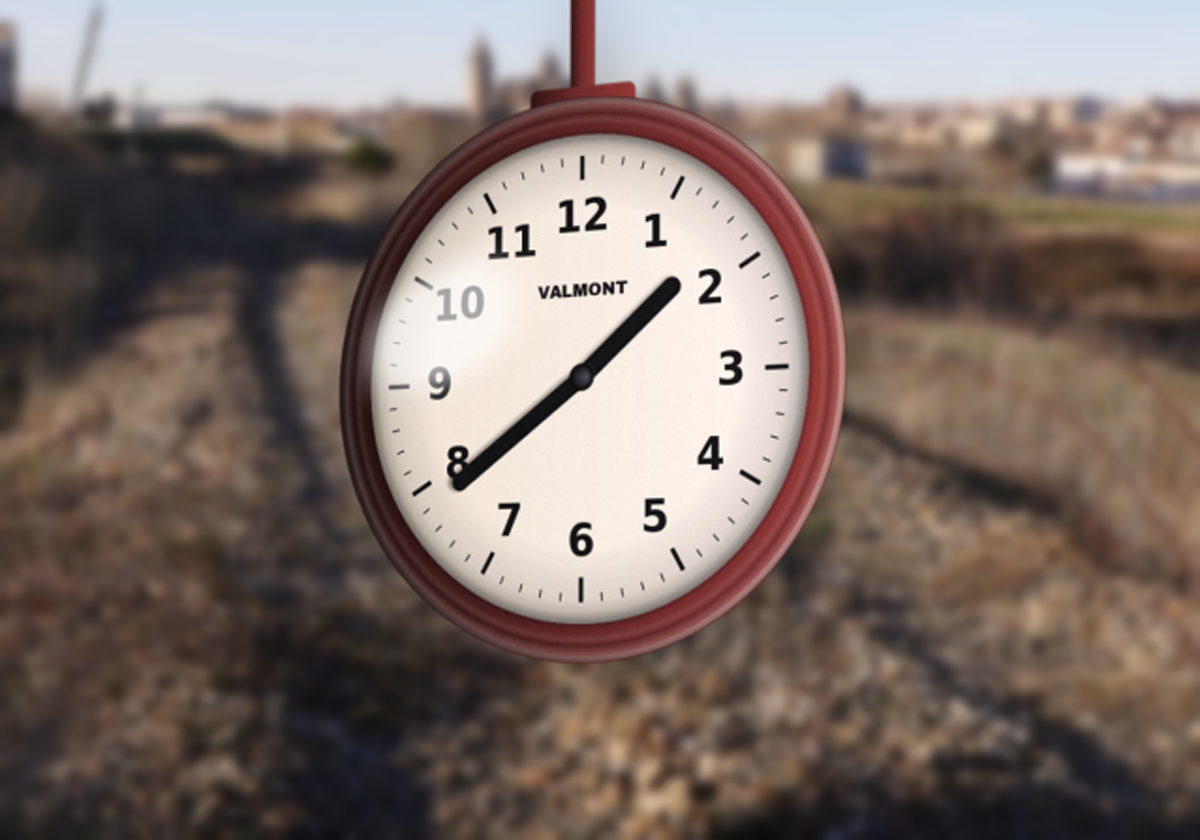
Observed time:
1:39
